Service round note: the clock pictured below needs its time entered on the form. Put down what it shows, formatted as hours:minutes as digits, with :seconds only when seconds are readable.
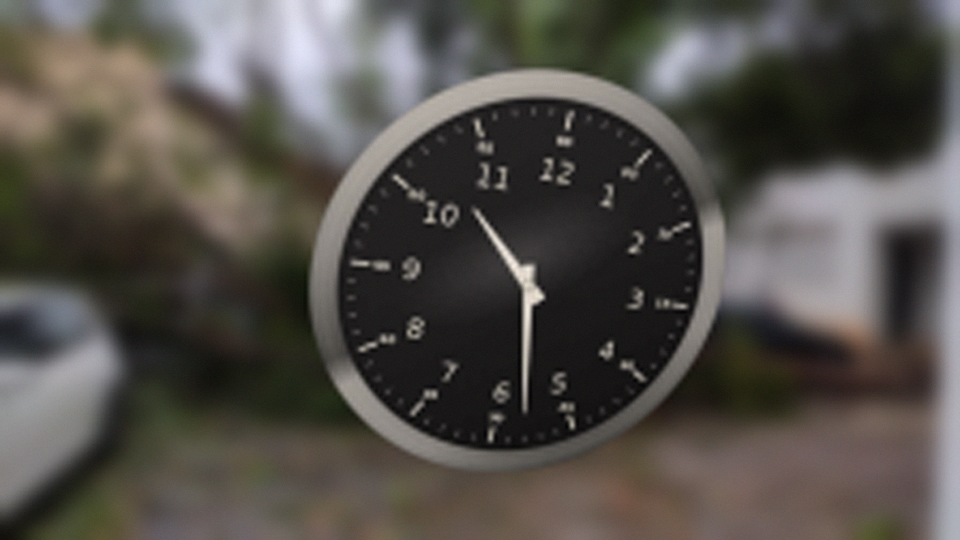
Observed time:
10:28
